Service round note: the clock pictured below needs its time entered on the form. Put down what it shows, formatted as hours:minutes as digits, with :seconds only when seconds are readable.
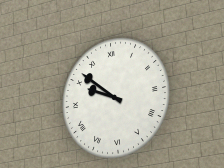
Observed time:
9:52
